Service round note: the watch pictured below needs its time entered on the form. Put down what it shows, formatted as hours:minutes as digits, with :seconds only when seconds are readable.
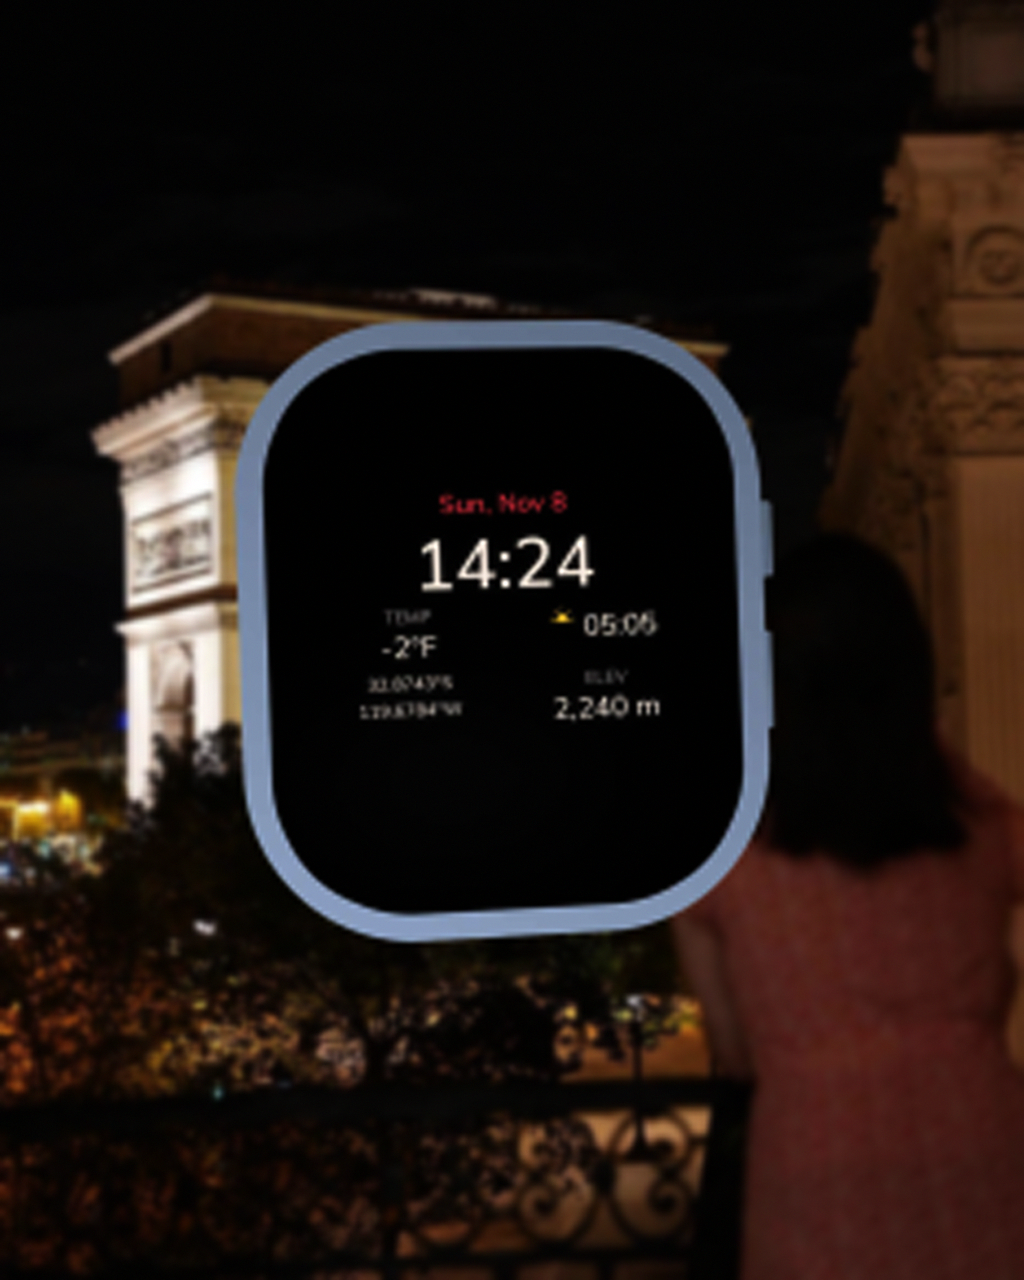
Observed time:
14:24
